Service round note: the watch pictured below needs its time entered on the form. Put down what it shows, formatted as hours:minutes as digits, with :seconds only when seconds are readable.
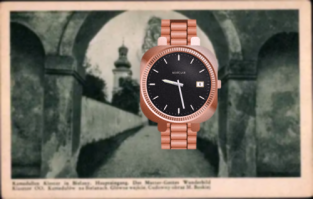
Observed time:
9:28
